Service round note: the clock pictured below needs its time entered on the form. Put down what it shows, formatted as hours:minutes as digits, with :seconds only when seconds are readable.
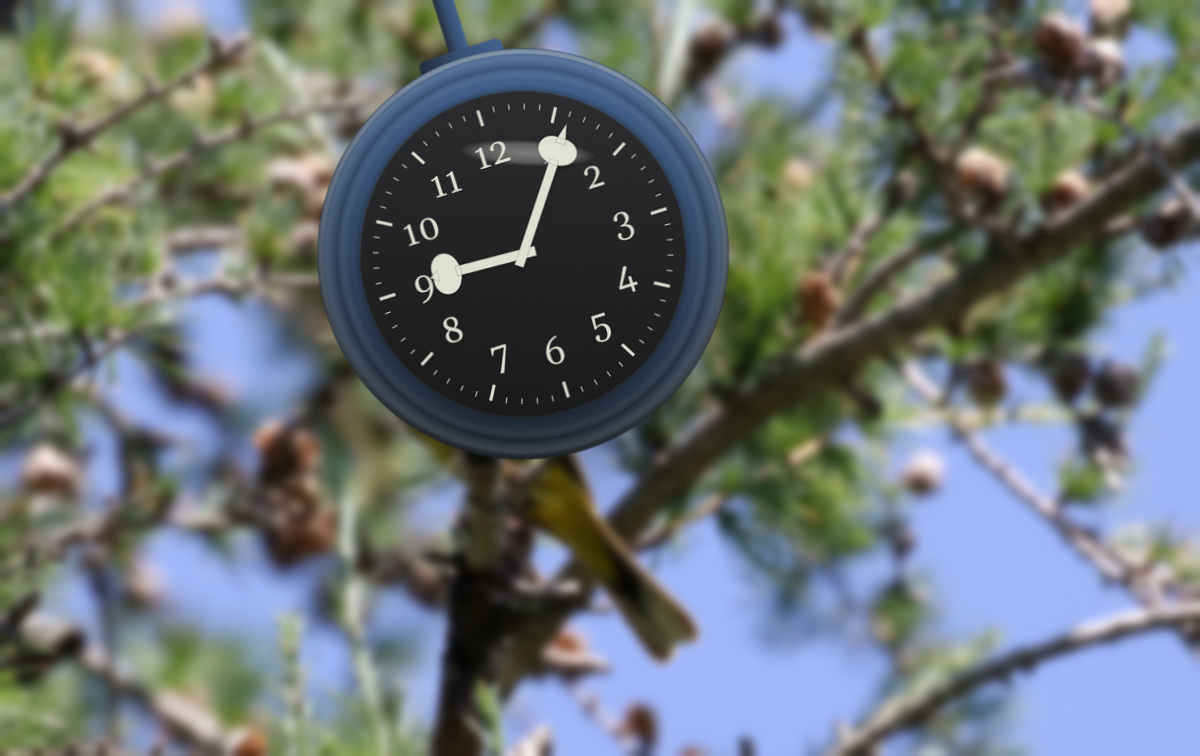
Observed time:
9:06
